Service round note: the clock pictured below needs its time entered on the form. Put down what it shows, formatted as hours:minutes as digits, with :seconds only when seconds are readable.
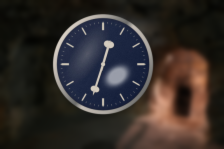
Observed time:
12:33
